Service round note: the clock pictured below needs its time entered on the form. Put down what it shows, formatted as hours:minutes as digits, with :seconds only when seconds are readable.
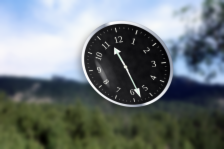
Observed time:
11:28
